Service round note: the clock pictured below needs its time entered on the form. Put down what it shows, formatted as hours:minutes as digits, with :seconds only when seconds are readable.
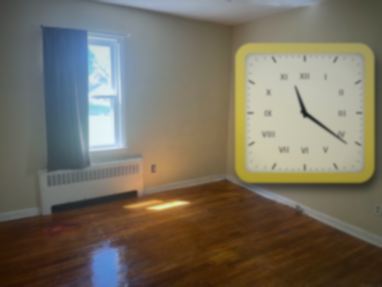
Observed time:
11:21
